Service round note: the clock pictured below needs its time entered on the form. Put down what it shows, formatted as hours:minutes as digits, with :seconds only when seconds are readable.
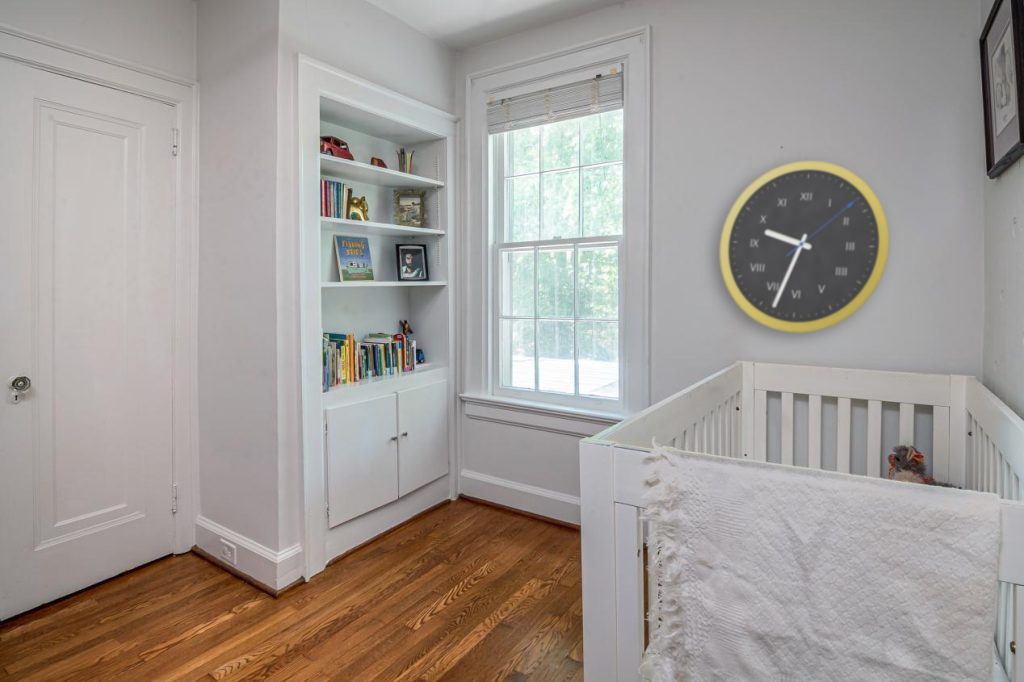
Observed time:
9:33:08
